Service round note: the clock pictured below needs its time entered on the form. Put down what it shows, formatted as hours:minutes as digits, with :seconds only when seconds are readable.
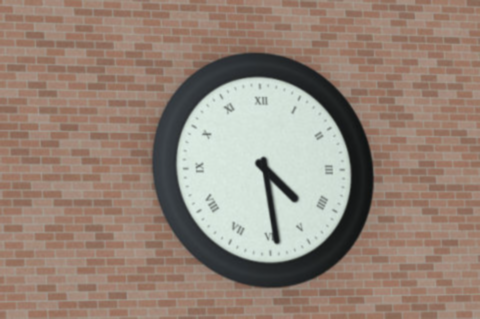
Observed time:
4:29
